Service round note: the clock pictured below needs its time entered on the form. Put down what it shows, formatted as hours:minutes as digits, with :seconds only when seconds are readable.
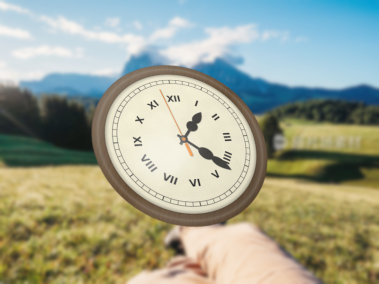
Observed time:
1:21:58
